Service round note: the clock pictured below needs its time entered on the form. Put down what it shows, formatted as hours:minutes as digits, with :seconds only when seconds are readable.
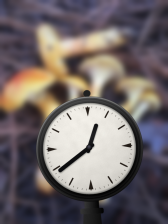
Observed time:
12:39
